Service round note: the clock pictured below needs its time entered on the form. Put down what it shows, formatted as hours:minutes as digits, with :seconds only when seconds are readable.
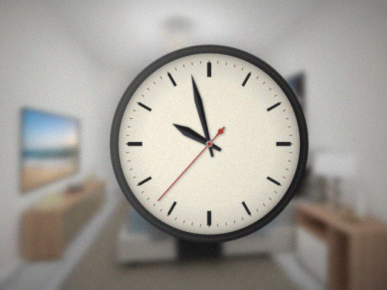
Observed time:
9:57:37
